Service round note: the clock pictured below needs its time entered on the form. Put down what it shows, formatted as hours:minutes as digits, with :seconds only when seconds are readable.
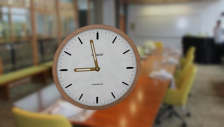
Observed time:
8:58
